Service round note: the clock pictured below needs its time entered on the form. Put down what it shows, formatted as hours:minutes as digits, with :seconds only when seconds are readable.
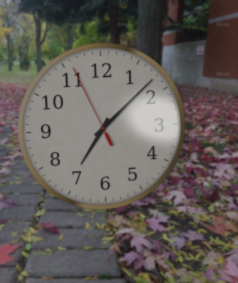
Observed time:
7:07:56
